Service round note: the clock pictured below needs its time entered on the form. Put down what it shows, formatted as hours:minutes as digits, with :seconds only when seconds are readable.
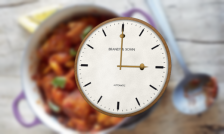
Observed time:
3:00
